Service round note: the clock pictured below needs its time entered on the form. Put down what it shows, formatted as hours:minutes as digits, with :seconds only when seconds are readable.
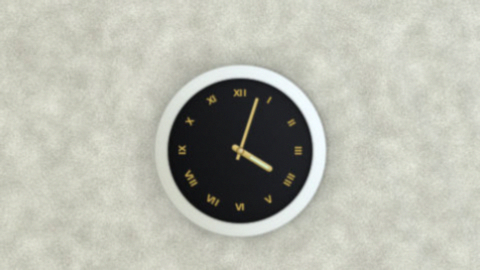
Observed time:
4:03
